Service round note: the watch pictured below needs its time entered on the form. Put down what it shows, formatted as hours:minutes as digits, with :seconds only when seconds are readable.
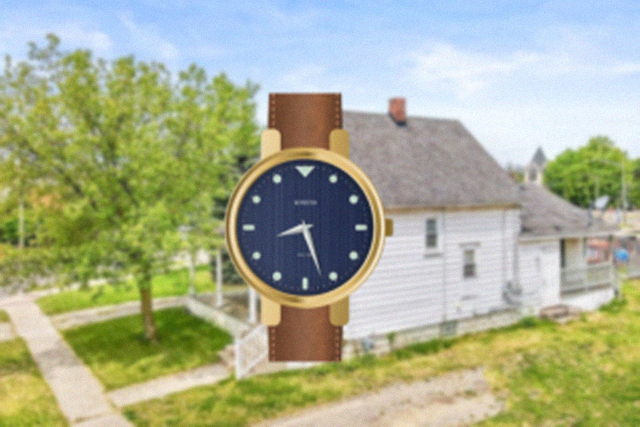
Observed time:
8:27
